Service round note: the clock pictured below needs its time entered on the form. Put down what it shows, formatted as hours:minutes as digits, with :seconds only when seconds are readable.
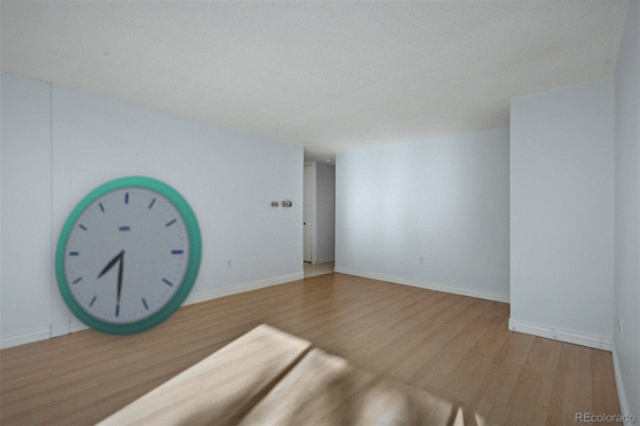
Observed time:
7:30
